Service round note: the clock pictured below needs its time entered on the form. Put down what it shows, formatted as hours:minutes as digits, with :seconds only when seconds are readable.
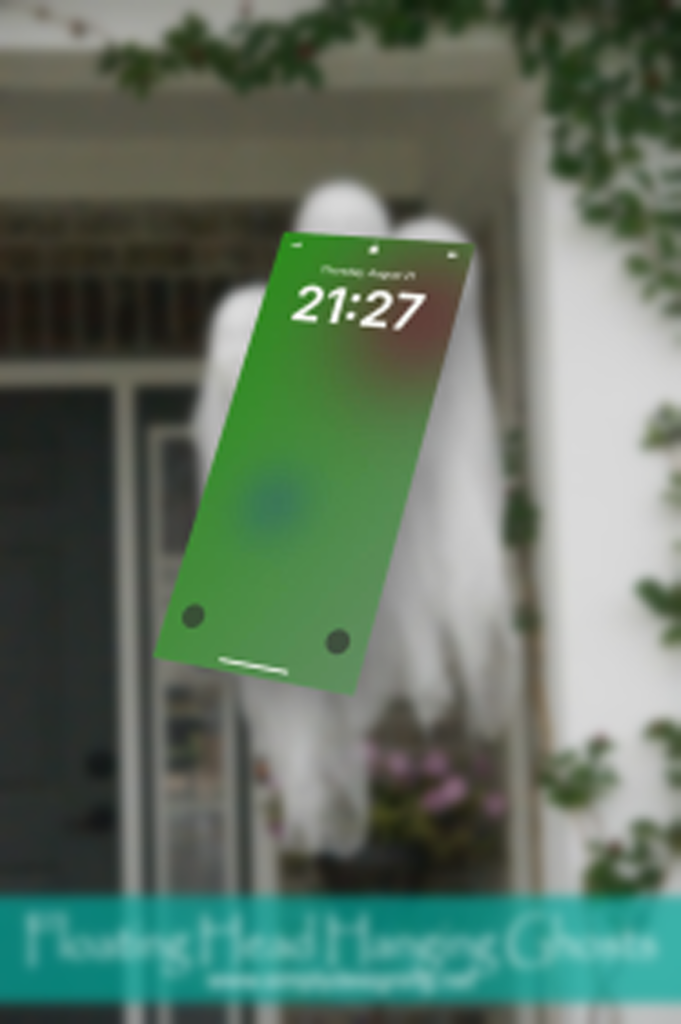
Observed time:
21:27
